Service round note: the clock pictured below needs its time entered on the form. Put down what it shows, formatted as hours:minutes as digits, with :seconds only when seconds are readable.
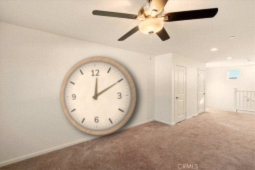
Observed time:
12:10
